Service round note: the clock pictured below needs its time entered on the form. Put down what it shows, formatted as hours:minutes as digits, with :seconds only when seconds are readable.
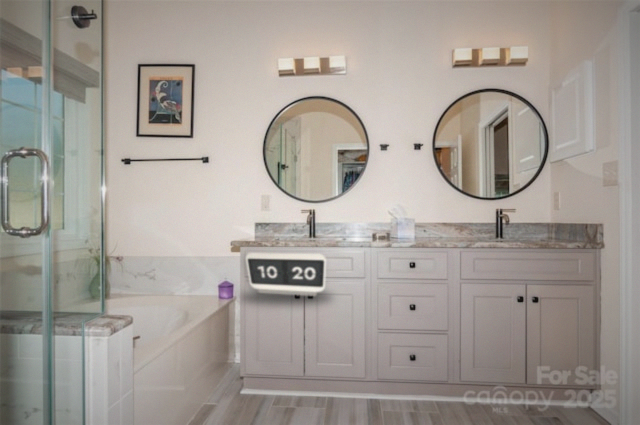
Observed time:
10:20
